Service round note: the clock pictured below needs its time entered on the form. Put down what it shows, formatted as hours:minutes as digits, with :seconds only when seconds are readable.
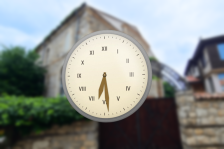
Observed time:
6:29
